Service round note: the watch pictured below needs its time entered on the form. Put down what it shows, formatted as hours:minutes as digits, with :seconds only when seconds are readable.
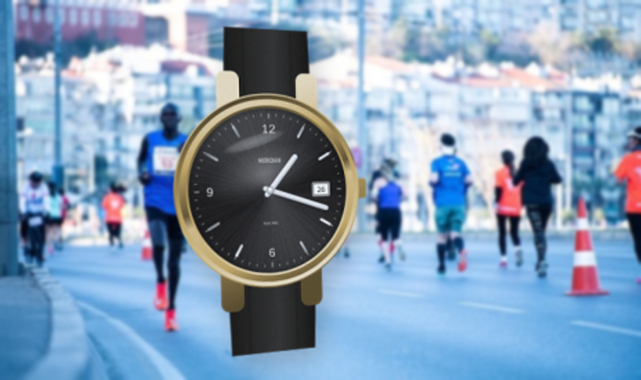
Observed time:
1:18
